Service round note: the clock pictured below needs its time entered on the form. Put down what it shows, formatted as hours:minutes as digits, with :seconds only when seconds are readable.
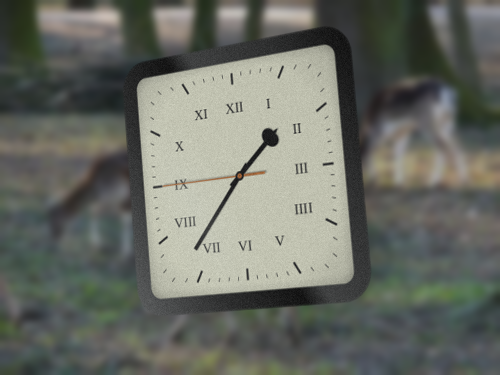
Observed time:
1:36:45
